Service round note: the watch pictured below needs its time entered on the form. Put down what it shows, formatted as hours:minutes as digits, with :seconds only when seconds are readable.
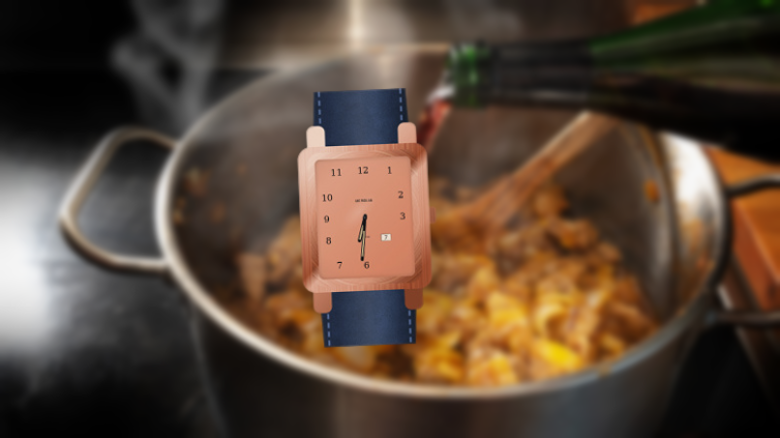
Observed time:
6:31
